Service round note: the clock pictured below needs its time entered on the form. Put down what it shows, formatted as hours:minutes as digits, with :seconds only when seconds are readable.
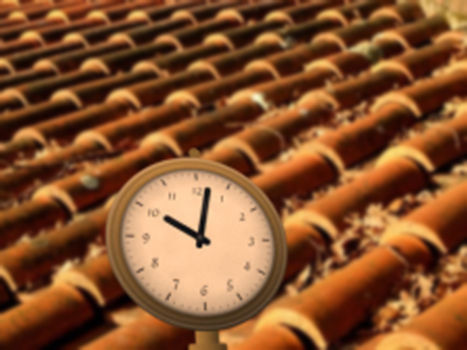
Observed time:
10:02
